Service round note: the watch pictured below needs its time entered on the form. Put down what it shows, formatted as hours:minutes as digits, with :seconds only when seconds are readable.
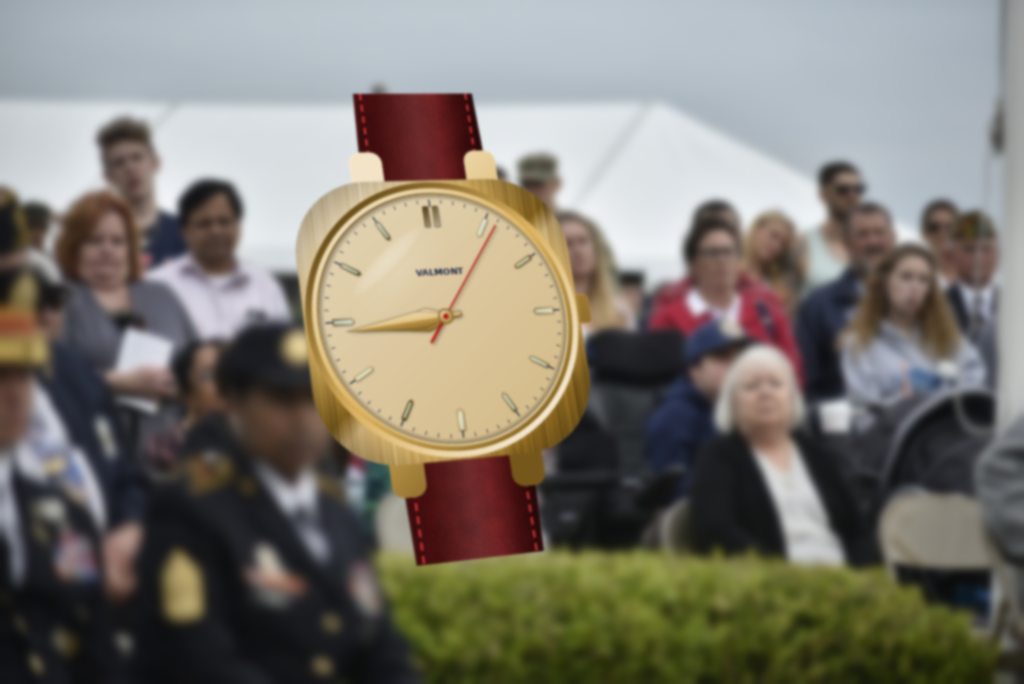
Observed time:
8:44:06
